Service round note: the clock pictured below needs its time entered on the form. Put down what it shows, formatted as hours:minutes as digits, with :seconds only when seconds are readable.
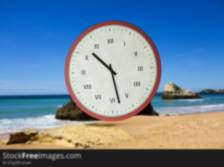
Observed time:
10:28
